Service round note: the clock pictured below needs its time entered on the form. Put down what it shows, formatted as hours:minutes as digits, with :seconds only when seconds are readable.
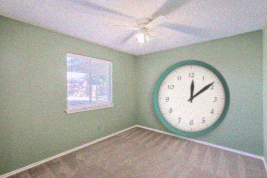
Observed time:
12:09
